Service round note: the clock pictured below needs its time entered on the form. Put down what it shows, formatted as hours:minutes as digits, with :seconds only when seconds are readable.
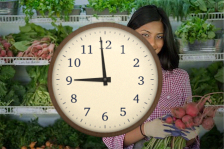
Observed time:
8:59
